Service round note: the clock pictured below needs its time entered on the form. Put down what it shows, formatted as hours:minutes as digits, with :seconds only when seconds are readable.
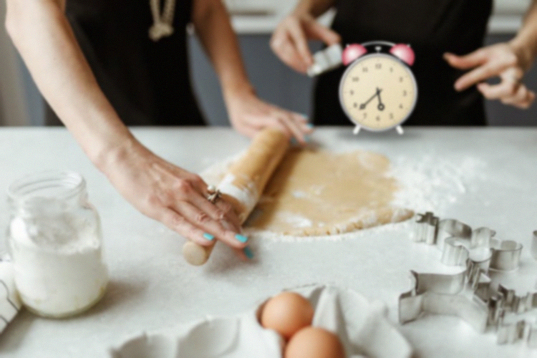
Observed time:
5:38
